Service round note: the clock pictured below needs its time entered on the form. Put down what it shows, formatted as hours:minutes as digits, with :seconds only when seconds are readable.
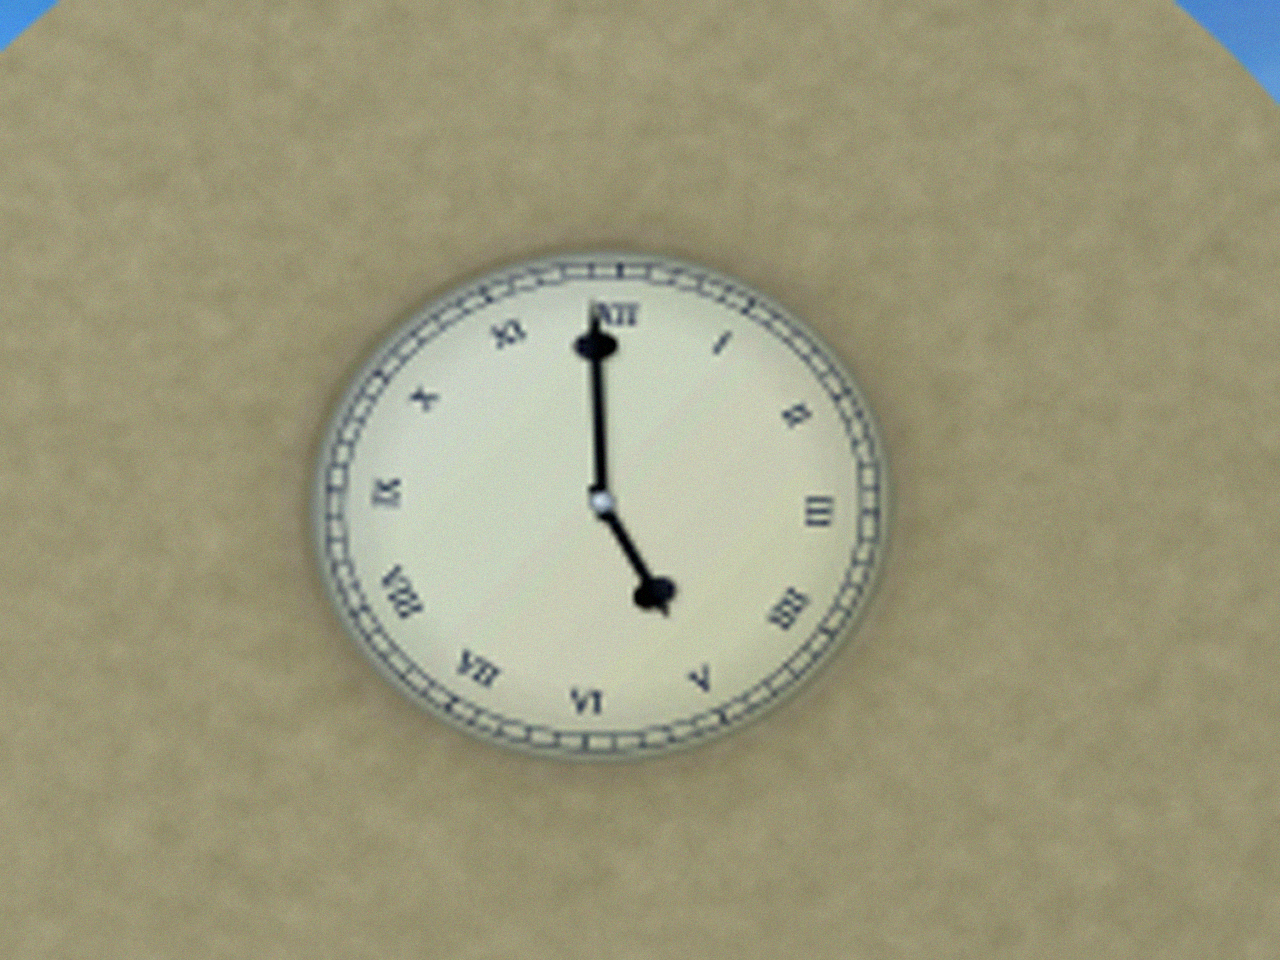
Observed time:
4:59
